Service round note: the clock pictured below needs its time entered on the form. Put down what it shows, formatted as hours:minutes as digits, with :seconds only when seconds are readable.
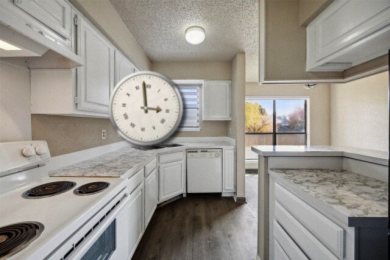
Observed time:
2:58
